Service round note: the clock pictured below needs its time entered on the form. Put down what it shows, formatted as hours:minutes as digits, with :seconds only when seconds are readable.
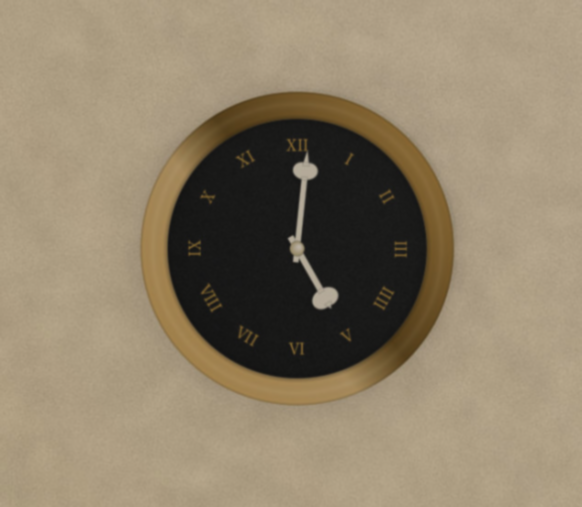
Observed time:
5:01
